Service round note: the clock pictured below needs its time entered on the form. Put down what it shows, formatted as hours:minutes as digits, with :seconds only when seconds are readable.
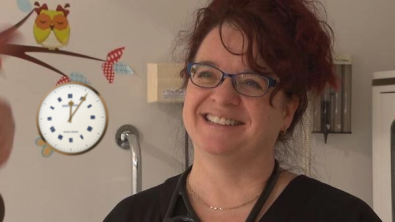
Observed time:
12:06
